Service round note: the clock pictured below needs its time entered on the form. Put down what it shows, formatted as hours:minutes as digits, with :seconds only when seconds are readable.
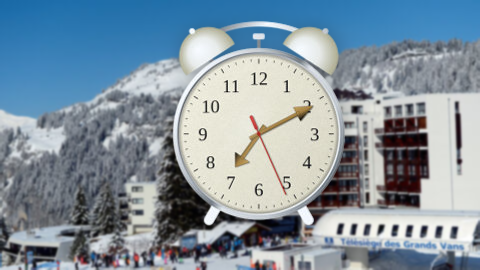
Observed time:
7:10:26
